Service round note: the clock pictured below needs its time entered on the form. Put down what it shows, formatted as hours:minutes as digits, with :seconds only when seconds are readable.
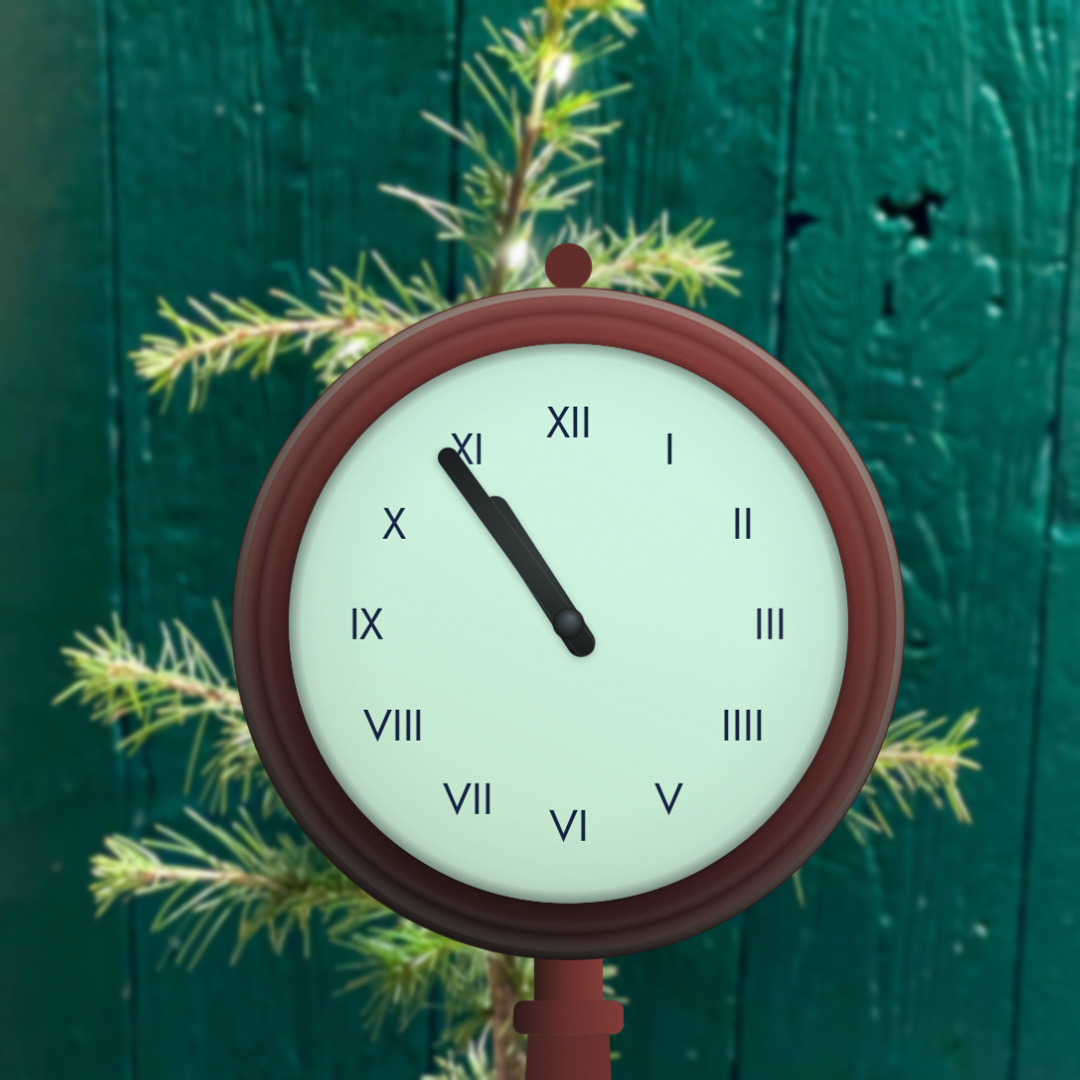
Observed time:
10:54
